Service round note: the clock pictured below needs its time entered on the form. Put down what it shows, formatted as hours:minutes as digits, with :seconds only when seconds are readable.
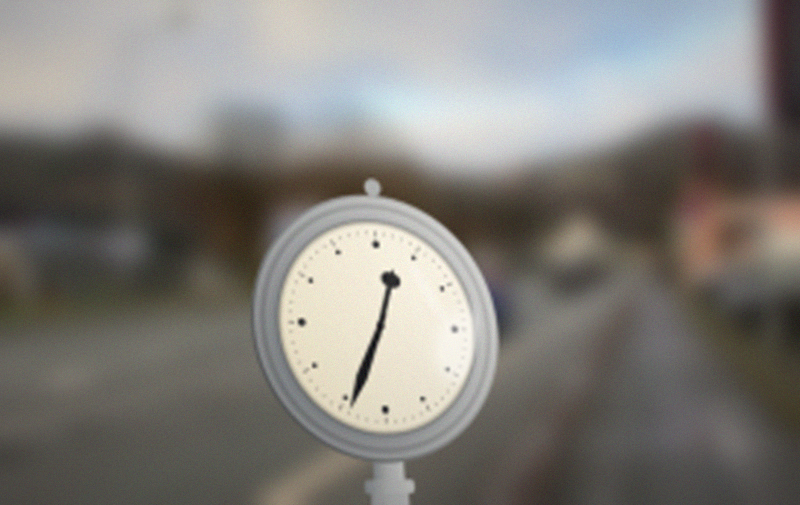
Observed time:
12:34
